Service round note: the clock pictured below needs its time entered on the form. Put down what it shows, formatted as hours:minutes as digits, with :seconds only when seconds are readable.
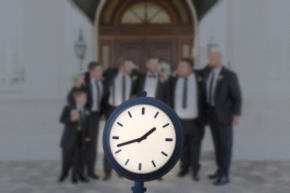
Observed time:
1:42
